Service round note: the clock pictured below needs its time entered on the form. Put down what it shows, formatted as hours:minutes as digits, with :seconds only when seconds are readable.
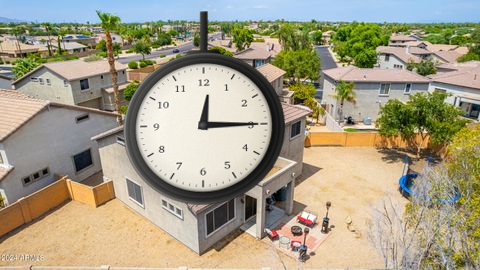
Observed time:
12:15
